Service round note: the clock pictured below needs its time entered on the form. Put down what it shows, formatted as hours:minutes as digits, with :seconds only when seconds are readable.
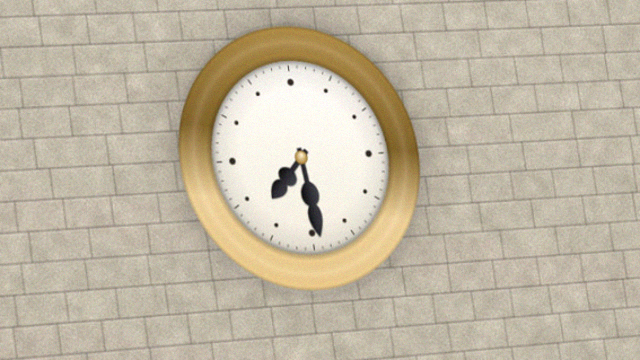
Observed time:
7:29
